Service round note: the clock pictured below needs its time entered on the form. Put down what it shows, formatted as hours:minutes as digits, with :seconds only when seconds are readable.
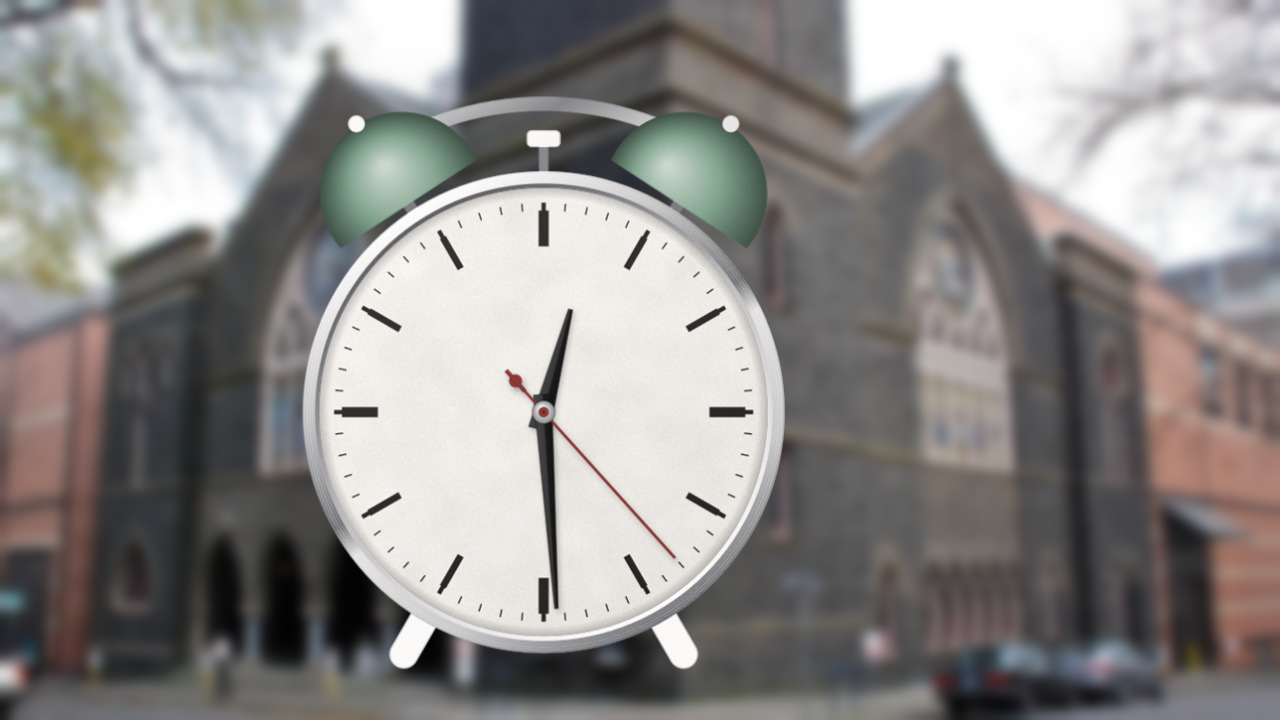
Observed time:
12:29:23
